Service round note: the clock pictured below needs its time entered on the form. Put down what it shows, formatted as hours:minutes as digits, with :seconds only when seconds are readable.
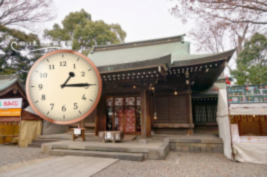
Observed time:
1:15
